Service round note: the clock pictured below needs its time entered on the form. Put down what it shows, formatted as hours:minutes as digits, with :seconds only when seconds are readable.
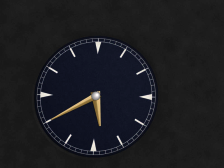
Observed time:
5:40
